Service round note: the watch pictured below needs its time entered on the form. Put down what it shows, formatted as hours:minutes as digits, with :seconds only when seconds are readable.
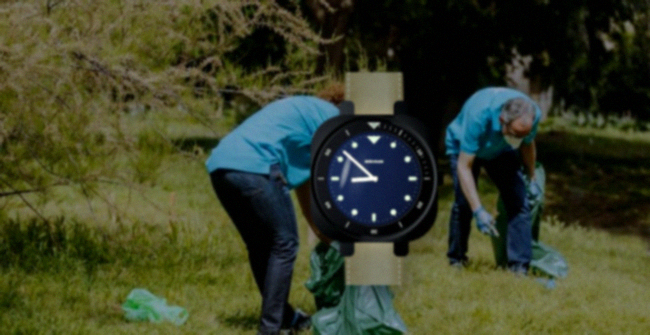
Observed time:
8:52
